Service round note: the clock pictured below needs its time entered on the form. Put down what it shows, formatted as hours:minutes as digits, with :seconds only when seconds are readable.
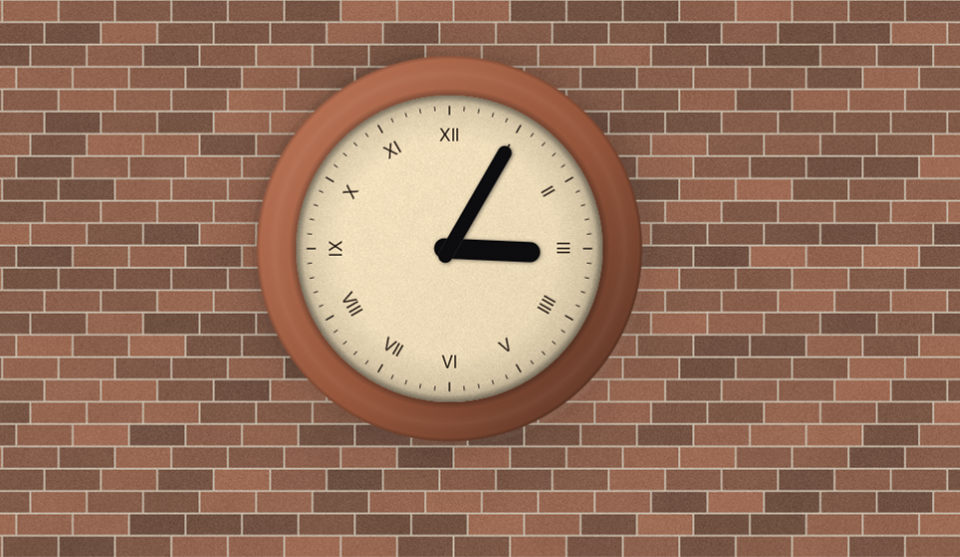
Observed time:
3:05
